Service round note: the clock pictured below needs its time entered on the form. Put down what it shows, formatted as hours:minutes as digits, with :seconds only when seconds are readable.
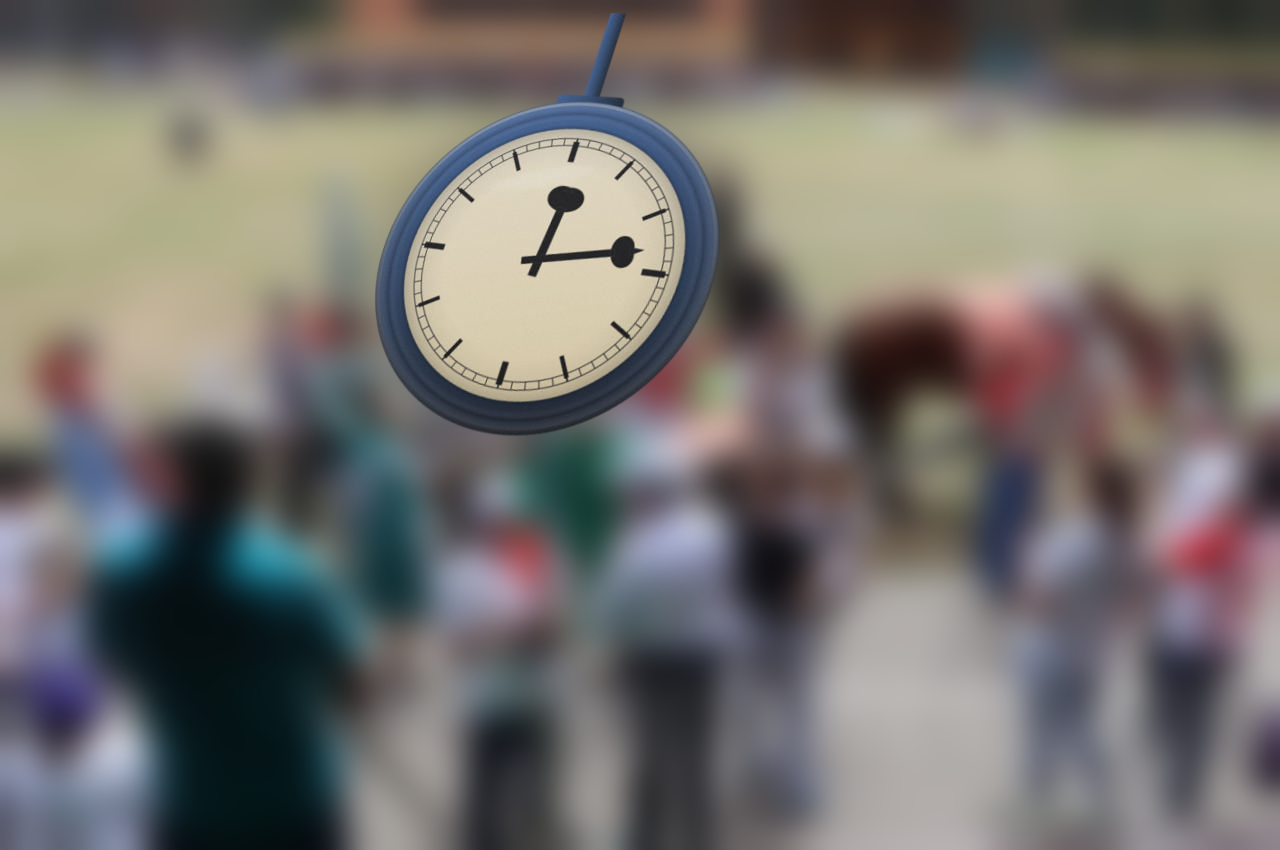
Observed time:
12:13
